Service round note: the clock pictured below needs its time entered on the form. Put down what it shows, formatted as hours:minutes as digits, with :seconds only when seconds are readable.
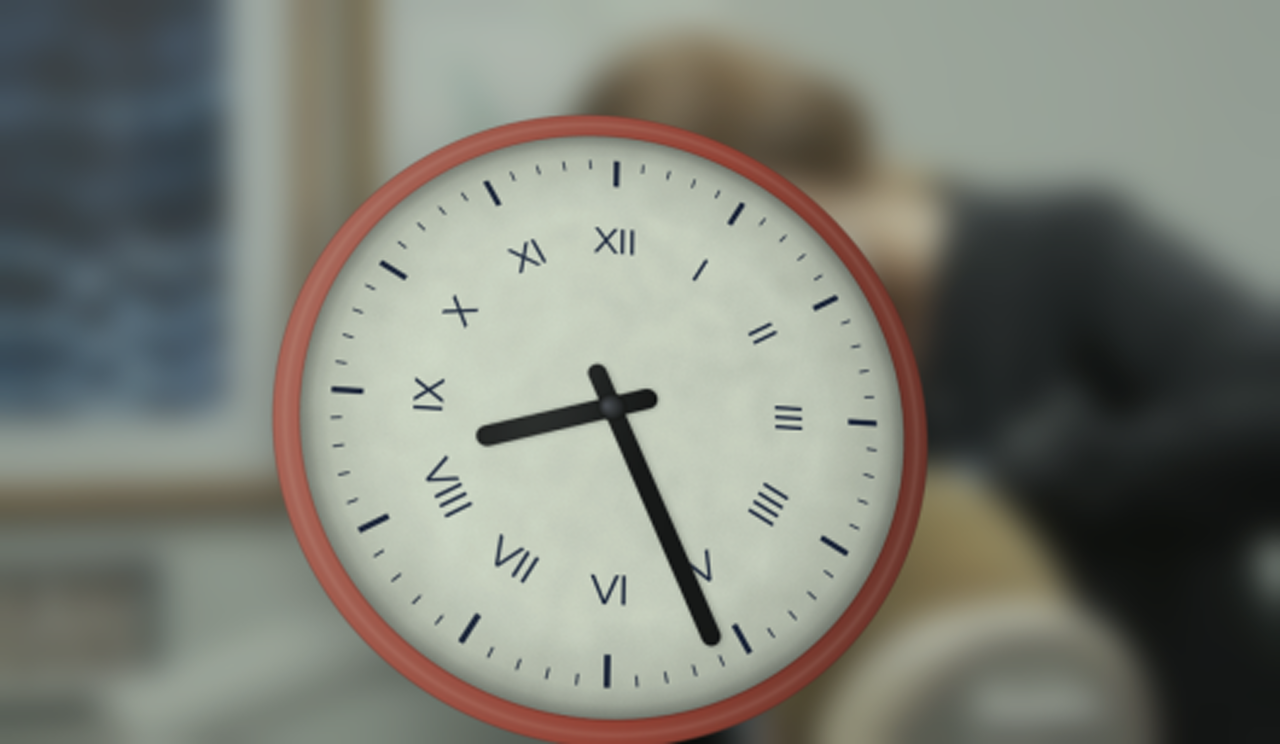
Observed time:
8:26
